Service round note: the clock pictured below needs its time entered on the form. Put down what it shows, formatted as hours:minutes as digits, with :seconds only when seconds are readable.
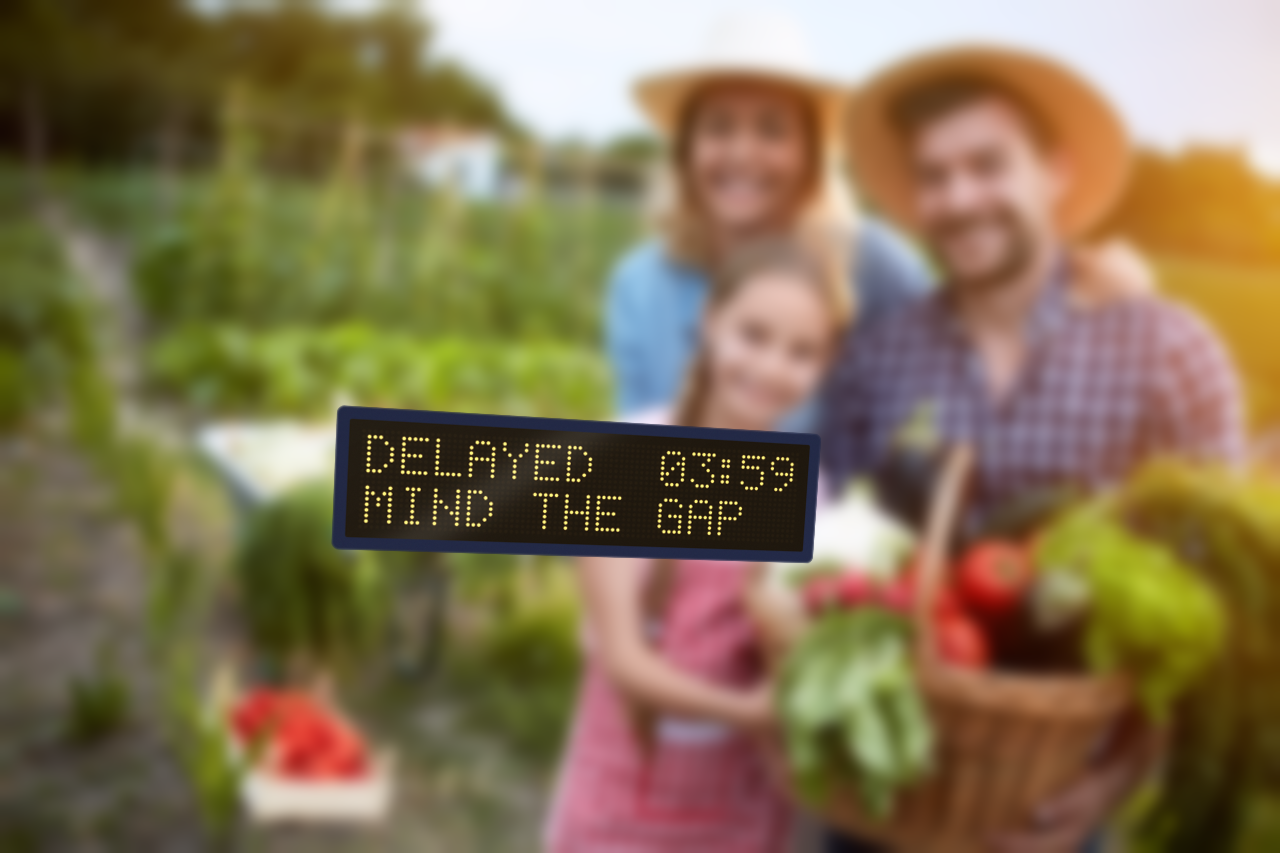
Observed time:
3:59
